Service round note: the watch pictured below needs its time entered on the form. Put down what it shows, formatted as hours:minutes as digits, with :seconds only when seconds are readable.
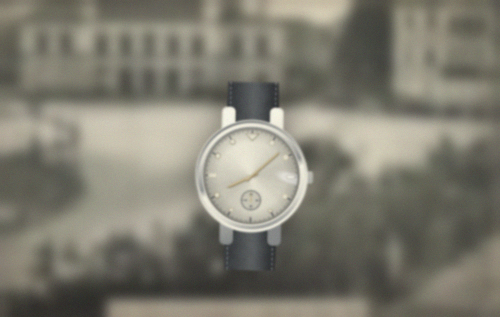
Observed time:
8:08
